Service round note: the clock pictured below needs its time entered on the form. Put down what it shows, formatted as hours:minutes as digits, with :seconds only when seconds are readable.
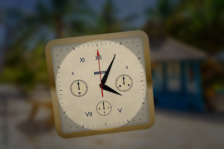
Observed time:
4:05
